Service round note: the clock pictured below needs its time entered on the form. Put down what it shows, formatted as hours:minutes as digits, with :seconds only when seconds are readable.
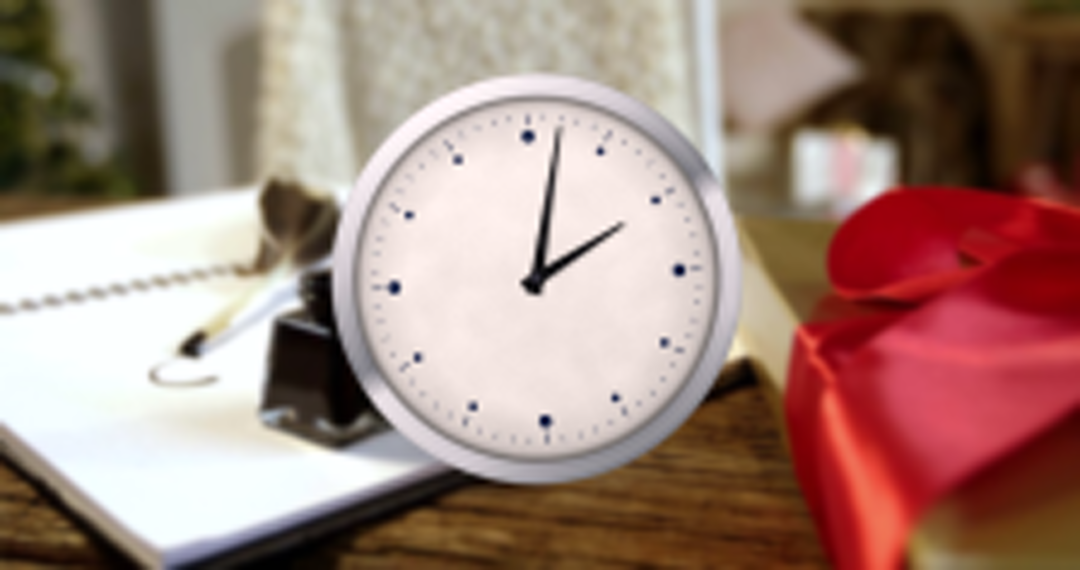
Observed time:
2:02
